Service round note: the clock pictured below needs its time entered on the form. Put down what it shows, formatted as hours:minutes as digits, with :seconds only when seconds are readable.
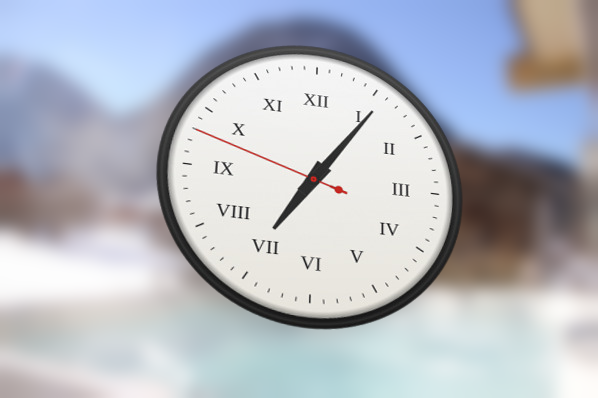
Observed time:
7:05:48
